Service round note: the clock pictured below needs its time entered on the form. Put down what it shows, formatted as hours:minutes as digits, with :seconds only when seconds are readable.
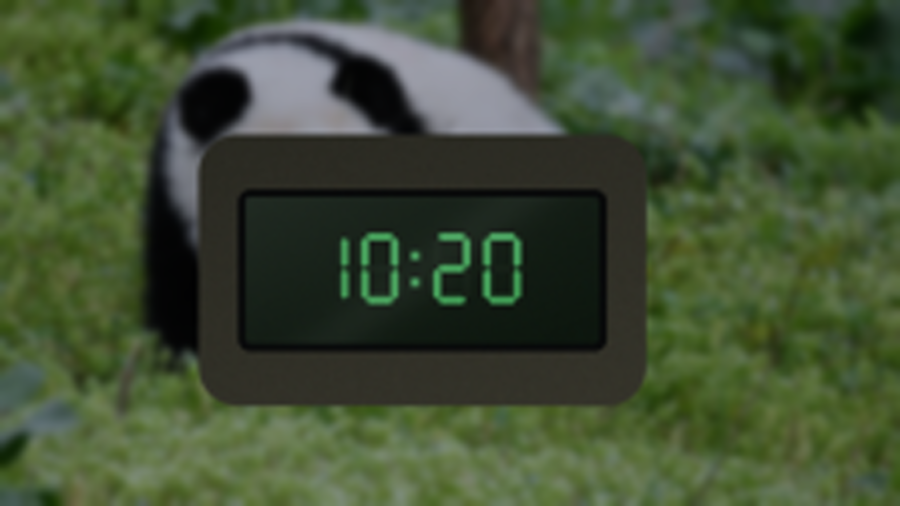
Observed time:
10:20
